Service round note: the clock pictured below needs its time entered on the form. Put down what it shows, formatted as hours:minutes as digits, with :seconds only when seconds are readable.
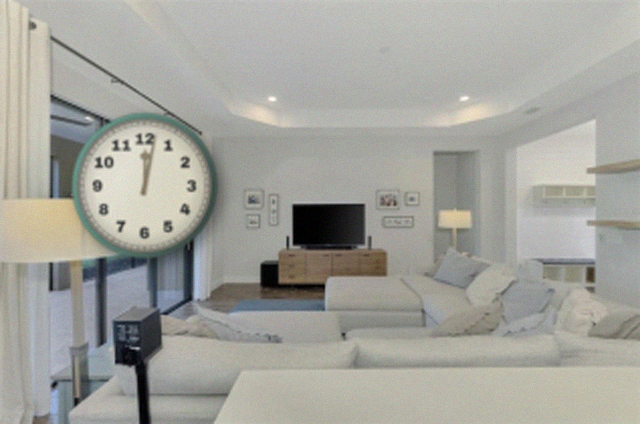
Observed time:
12:02
